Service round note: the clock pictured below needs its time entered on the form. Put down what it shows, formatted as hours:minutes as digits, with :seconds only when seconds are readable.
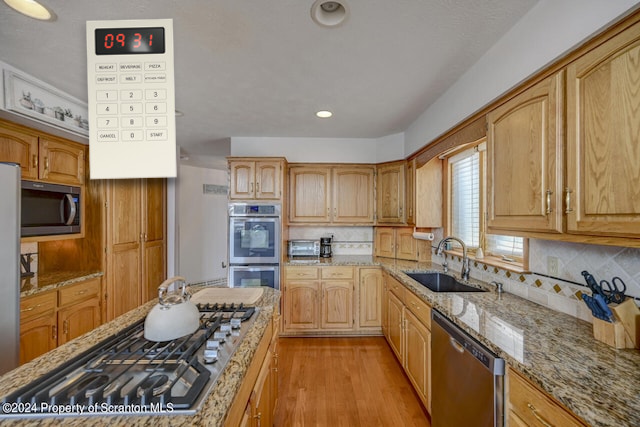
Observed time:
9:31
